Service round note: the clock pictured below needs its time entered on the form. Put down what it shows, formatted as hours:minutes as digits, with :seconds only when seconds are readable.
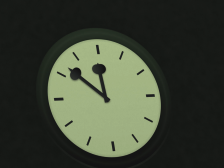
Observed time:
11:52
